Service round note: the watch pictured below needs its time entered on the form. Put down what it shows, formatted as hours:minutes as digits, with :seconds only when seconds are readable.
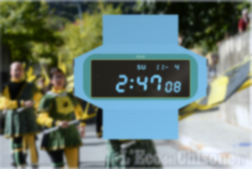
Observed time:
2:47:08
